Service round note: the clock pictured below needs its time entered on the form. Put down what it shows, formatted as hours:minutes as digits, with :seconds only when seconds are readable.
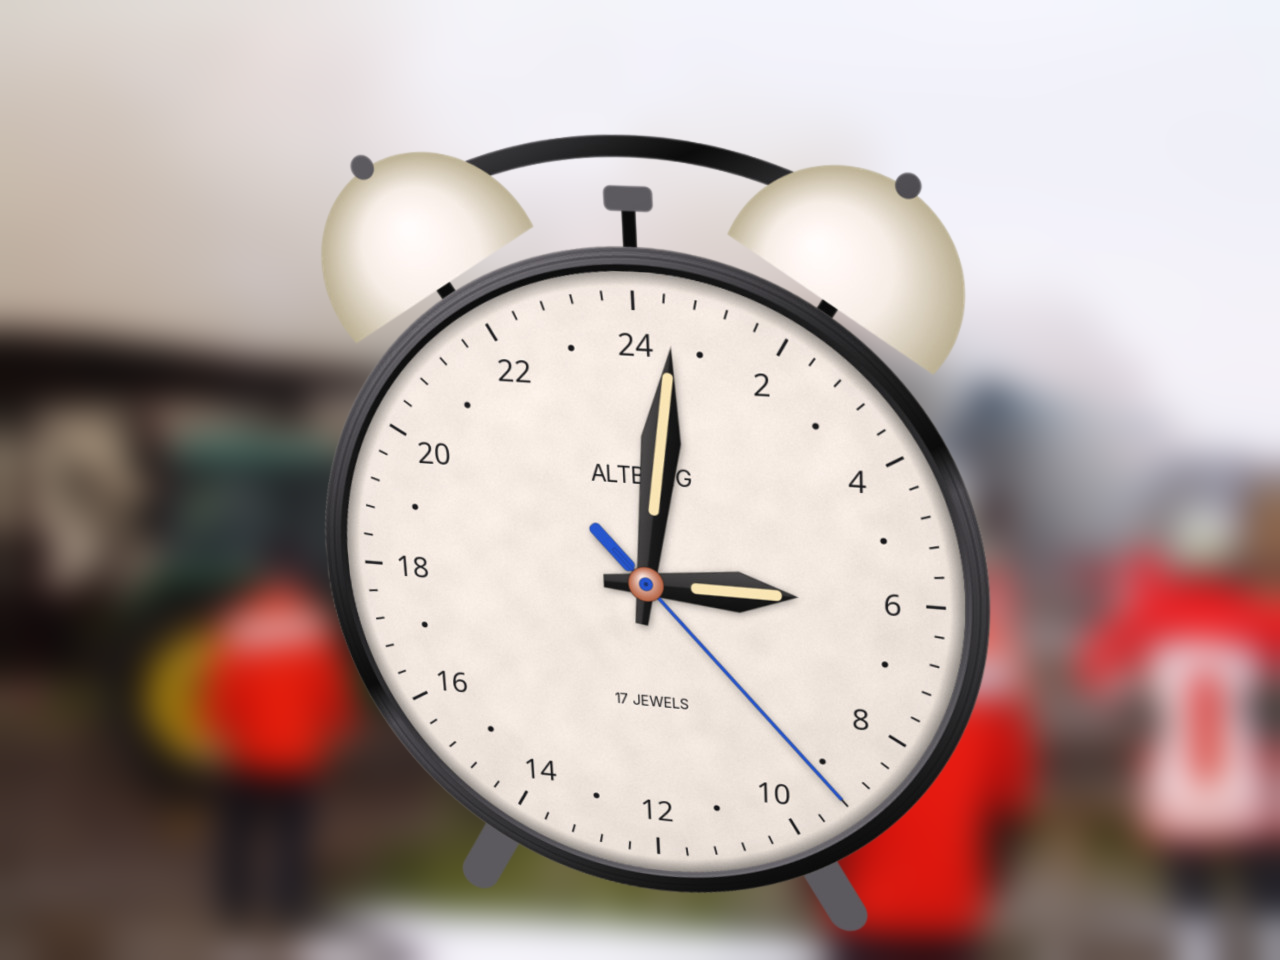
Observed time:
6:01:23
